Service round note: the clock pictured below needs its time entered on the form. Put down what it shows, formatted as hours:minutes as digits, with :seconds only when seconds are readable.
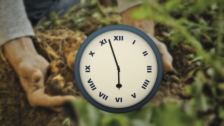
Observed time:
5:57
